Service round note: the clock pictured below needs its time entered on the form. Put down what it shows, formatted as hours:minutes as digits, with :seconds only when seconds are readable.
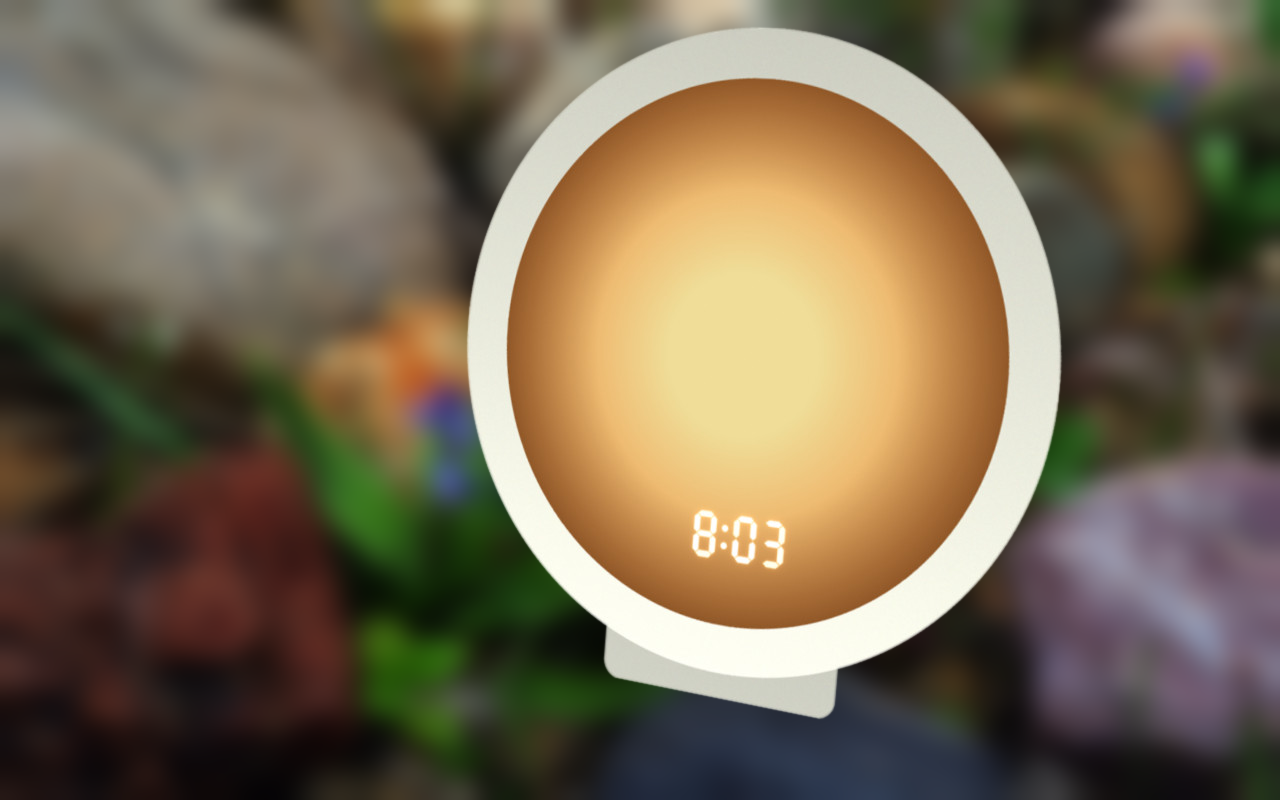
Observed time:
8:03
